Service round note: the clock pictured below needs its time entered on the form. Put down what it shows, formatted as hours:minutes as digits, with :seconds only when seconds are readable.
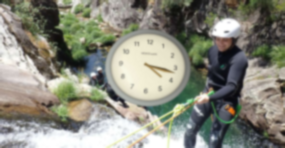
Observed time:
4:17
